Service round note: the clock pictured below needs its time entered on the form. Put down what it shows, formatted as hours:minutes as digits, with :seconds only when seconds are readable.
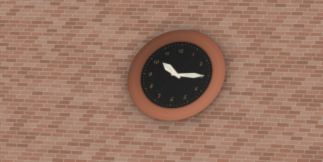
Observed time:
10:15
